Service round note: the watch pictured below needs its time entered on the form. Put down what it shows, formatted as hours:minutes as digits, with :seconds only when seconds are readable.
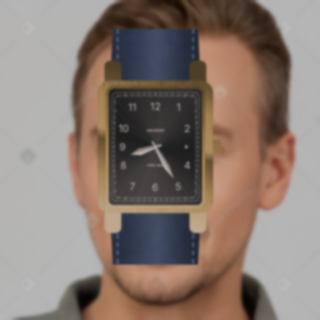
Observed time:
8:25
